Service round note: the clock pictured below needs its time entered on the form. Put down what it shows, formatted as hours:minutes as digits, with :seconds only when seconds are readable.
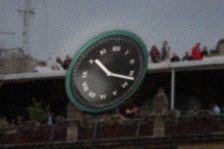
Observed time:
10:17
